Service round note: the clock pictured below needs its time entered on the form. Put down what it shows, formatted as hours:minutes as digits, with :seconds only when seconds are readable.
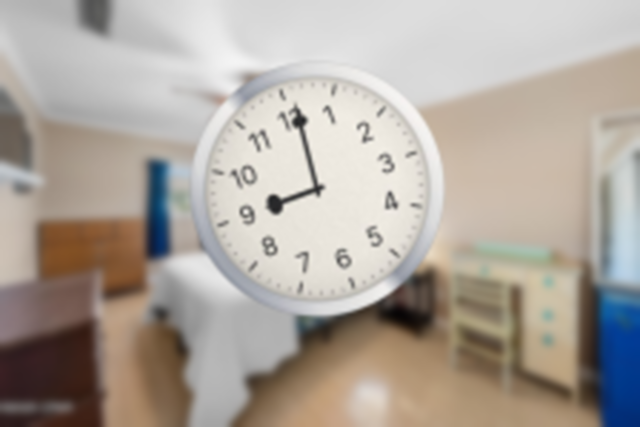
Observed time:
9:01
